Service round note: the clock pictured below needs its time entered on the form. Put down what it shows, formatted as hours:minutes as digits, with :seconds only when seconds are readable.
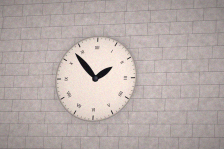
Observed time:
1:53
